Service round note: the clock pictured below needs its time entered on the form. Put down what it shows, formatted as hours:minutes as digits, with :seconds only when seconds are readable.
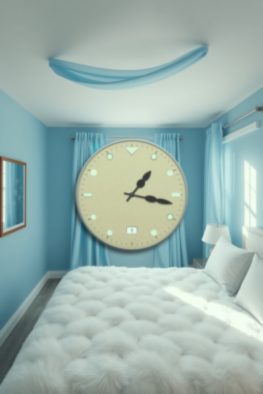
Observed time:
1:17
